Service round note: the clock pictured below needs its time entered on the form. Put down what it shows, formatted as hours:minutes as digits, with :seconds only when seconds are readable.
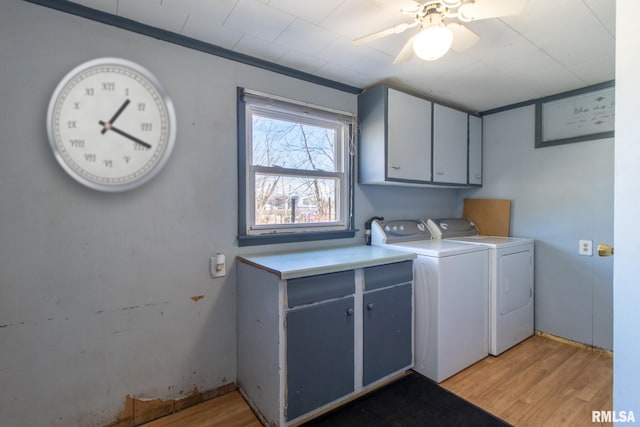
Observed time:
1:19
